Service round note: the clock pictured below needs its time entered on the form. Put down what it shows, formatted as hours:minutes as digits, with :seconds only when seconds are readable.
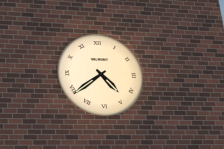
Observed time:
4:39
